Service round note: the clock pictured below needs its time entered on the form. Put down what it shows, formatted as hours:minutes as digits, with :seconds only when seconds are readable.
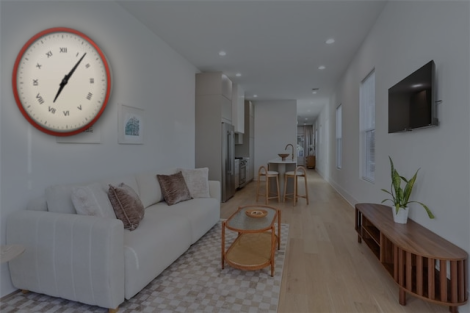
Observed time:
7:07
